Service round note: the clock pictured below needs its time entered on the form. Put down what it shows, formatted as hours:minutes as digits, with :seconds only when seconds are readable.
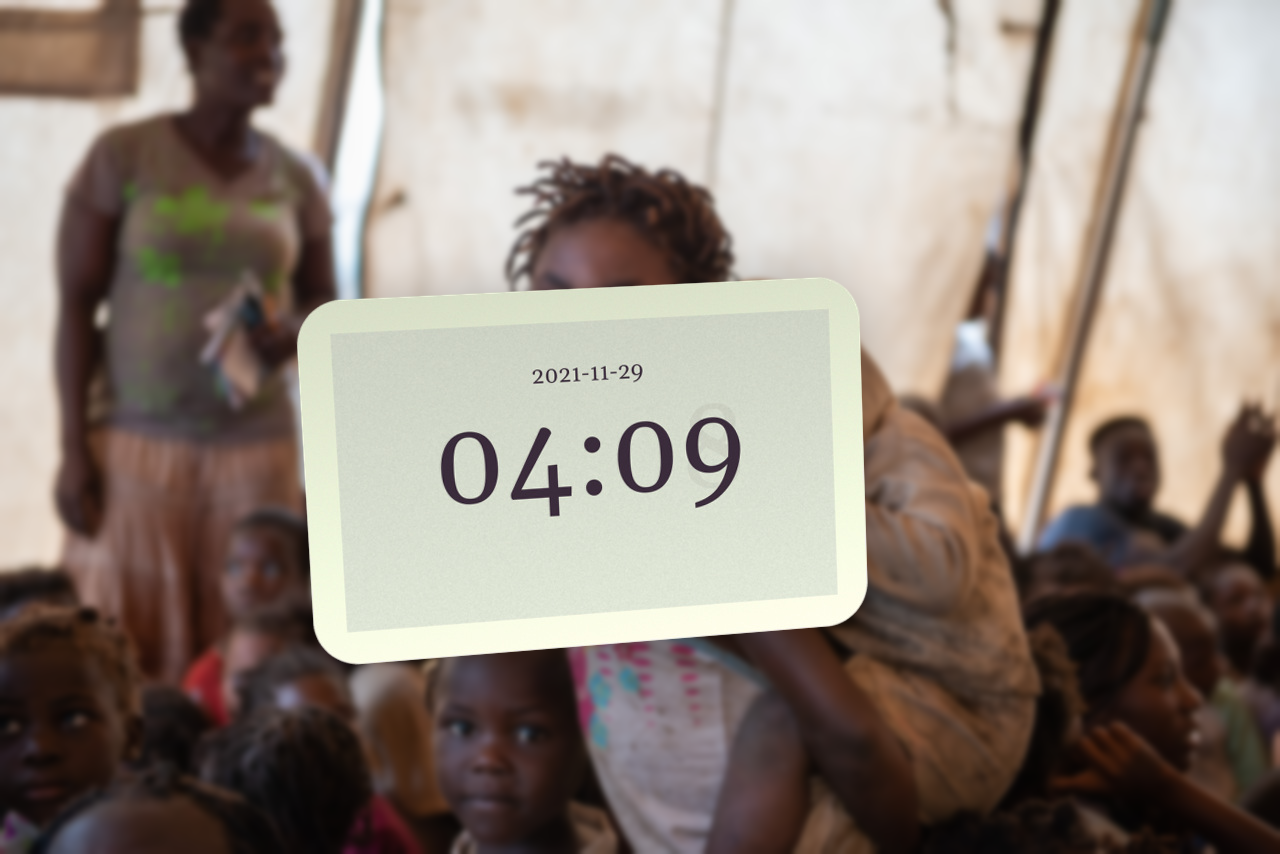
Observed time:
4:09
